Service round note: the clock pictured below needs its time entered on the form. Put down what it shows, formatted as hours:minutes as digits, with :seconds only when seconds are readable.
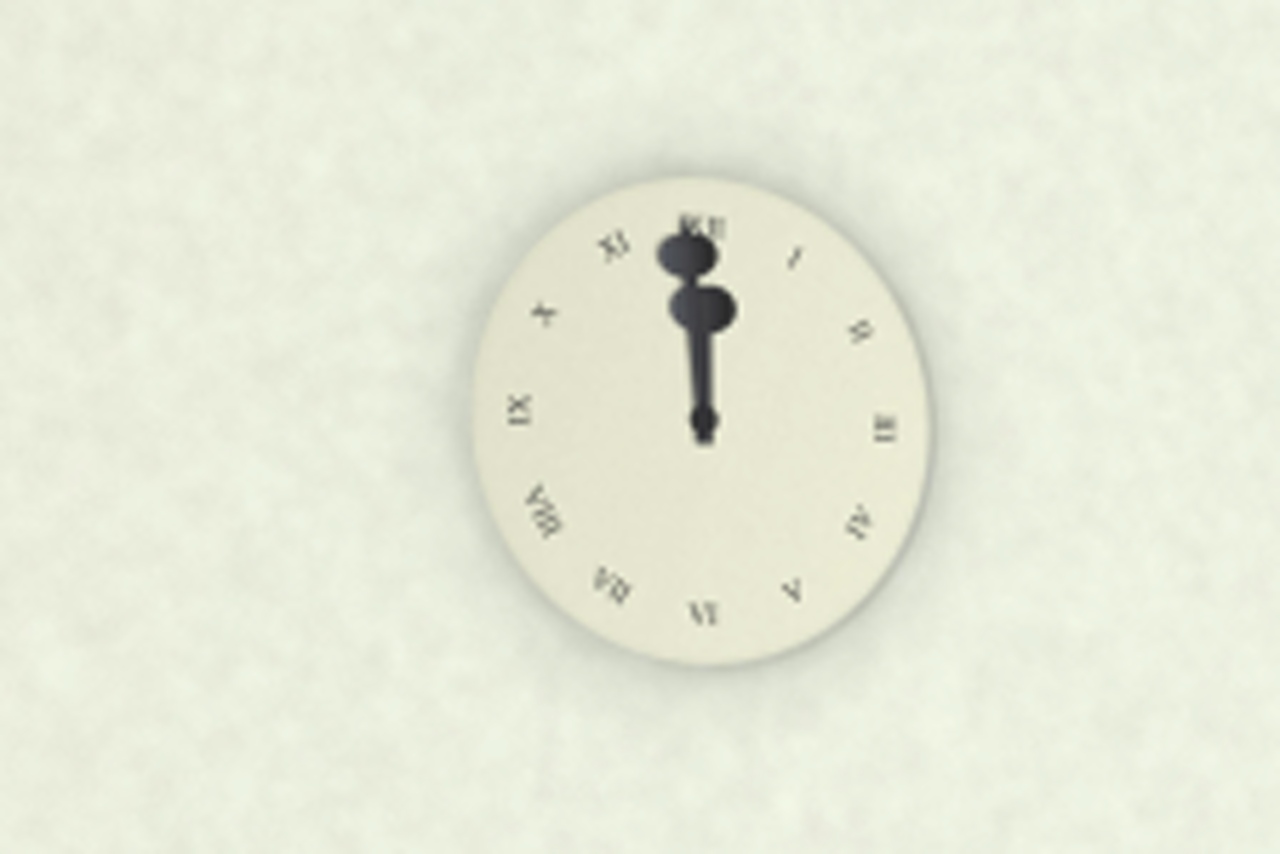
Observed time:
11:59
